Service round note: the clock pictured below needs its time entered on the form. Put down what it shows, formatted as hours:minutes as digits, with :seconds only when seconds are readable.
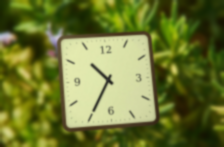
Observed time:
10:35
